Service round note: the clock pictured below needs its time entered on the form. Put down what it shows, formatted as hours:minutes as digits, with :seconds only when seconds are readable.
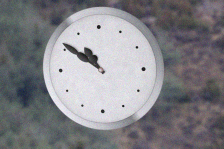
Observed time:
10:51
